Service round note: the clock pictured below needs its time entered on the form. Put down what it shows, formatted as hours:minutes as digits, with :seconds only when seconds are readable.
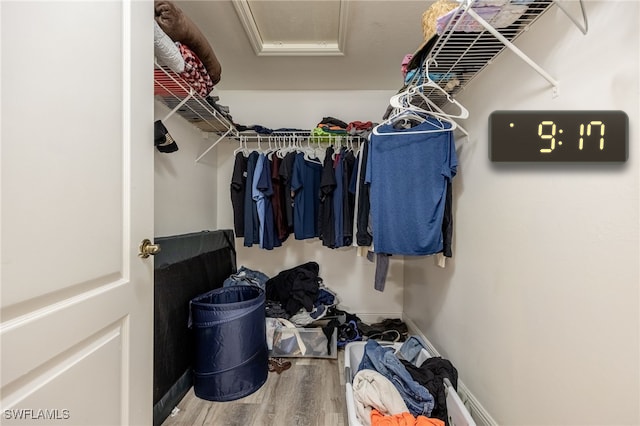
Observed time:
9:17
